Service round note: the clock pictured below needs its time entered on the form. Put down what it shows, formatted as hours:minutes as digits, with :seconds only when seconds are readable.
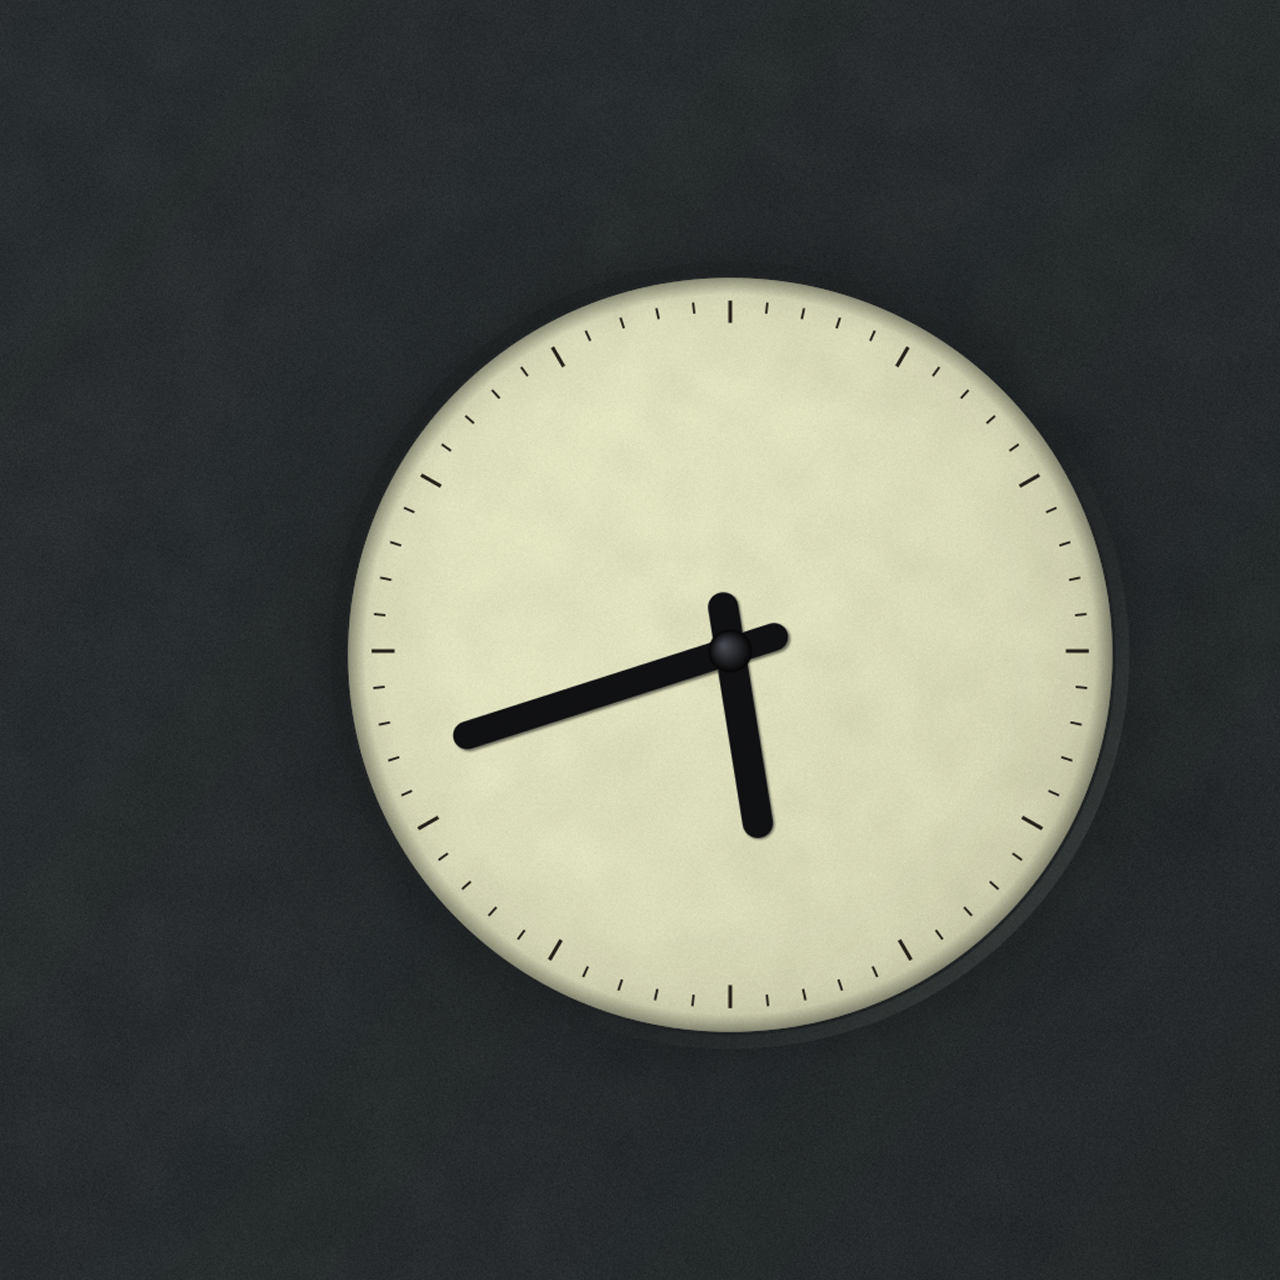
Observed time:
5:42
